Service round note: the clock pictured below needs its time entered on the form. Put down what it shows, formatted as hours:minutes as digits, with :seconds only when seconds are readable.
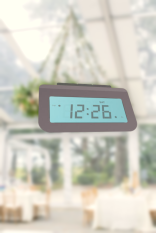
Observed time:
12:26
